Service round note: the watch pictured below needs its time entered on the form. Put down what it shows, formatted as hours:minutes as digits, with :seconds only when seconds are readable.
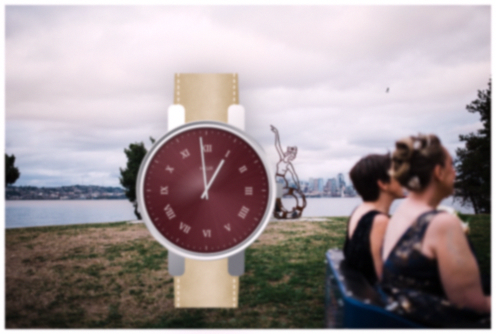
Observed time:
12:59
